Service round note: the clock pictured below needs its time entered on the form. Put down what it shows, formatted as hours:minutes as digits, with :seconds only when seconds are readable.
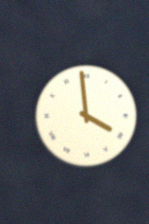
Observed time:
3:59
